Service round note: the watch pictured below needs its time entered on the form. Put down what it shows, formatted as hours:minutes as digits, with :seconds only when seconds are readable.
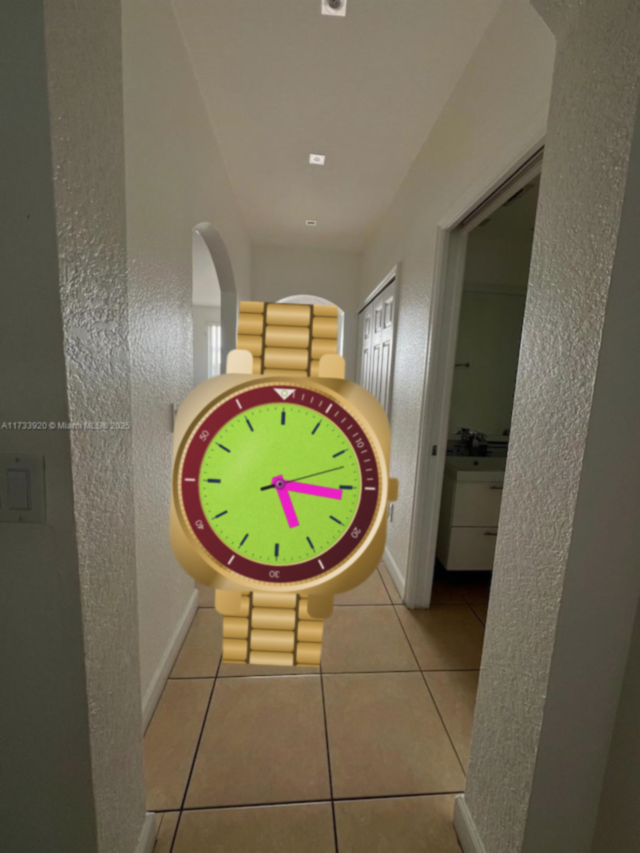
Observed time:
5:16:12
